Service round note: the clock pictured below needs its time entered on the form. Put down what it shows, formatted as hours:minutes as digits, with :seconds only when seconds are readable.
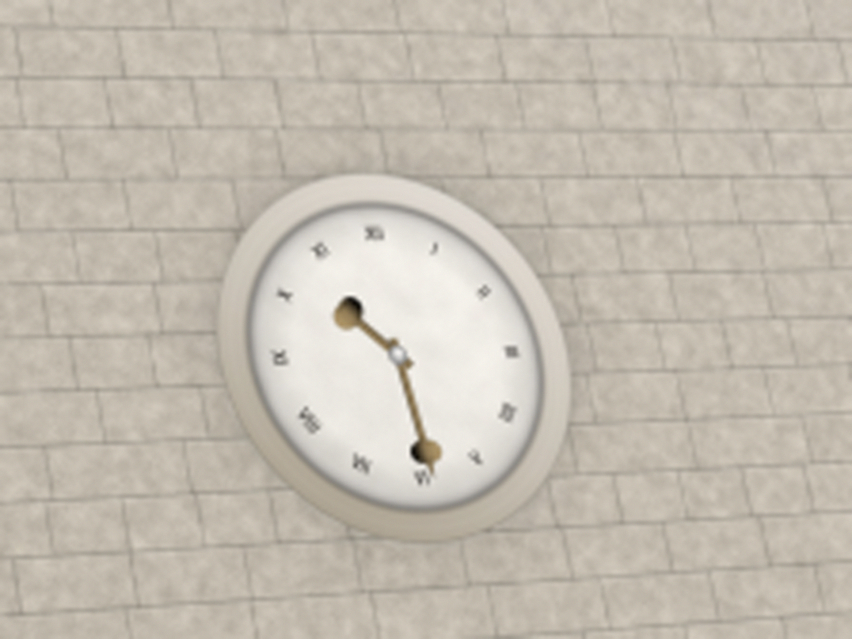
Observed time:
10:29
